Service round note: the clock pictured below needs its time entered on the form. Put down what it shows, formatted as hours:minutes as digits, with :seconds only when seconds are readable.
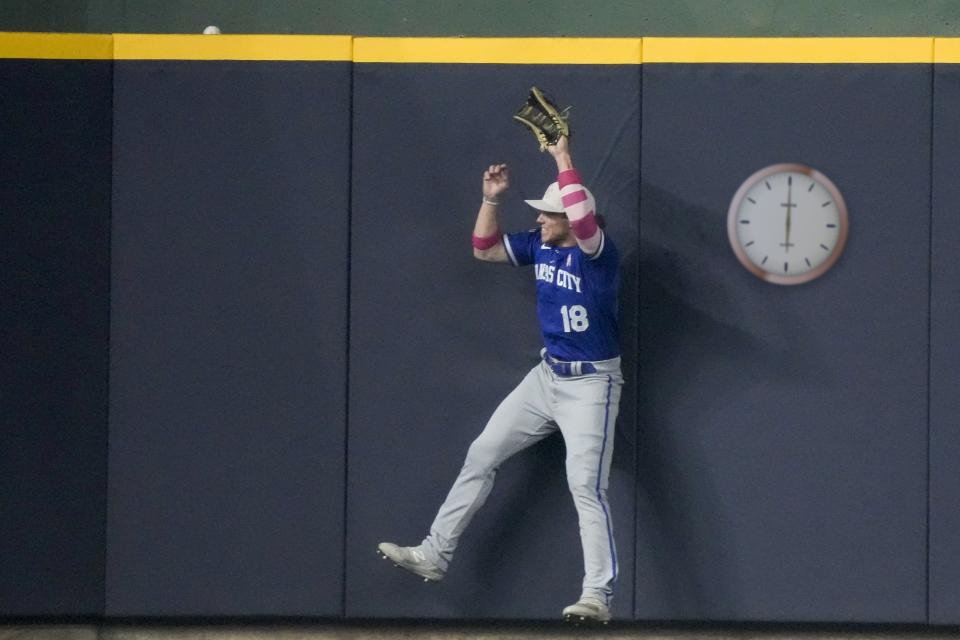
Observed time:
6:00
